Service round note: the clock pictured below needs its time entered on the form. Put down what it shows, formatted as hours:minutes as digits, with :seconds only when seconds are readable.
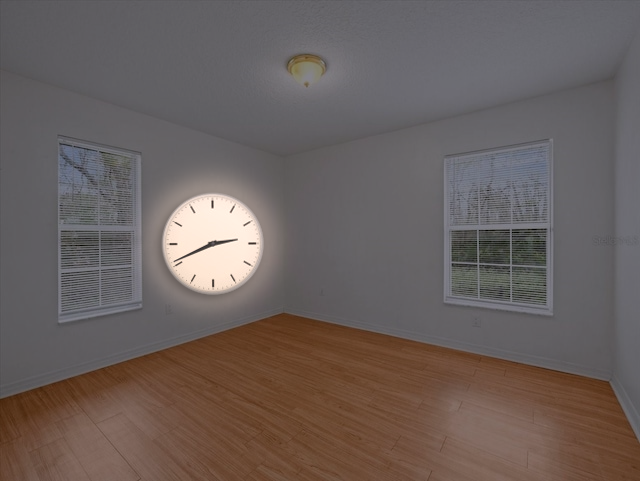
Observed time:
2:41
